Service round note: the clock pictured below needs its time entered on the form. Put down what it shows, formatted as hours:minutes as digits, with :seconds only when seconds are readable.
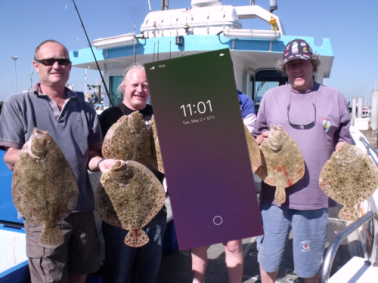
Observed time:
11:01
